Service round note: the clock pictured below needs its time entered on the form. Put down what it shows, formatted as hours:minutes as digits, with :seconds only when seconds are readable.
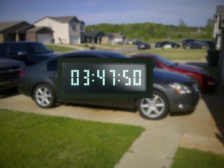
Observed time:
3:47:50
